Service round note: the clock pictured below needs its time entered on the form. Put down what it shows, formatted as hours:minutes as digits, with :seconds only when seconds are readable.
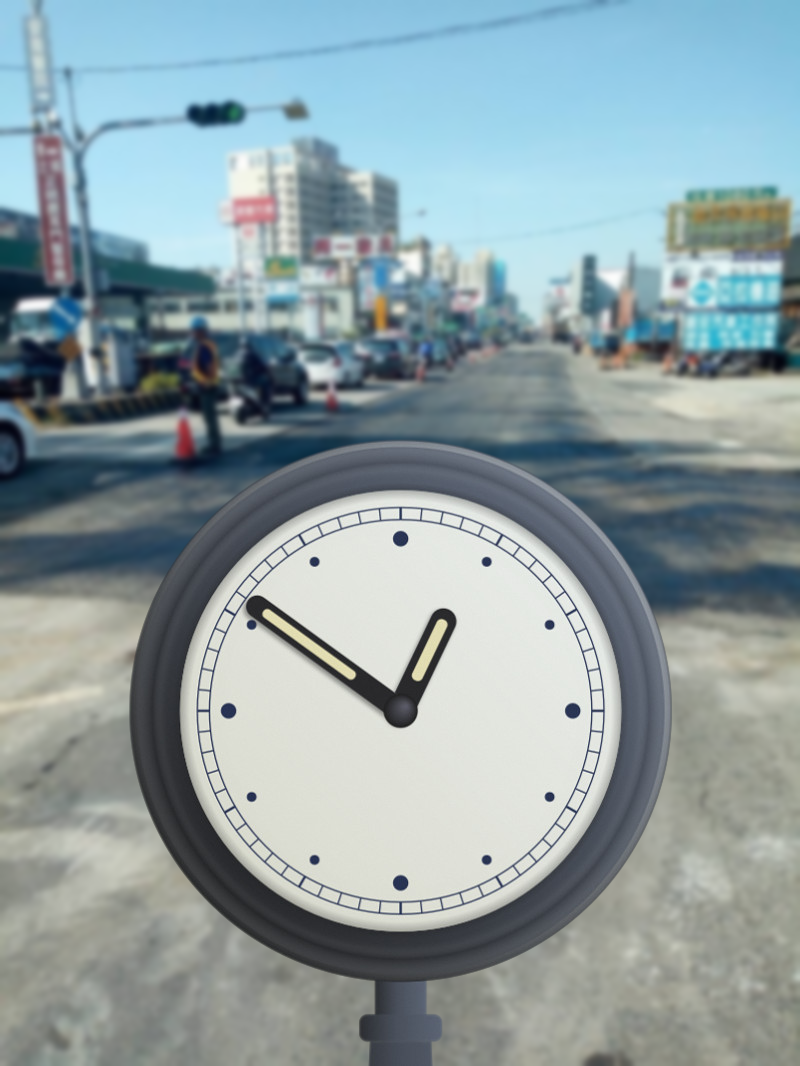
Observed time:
12:51
